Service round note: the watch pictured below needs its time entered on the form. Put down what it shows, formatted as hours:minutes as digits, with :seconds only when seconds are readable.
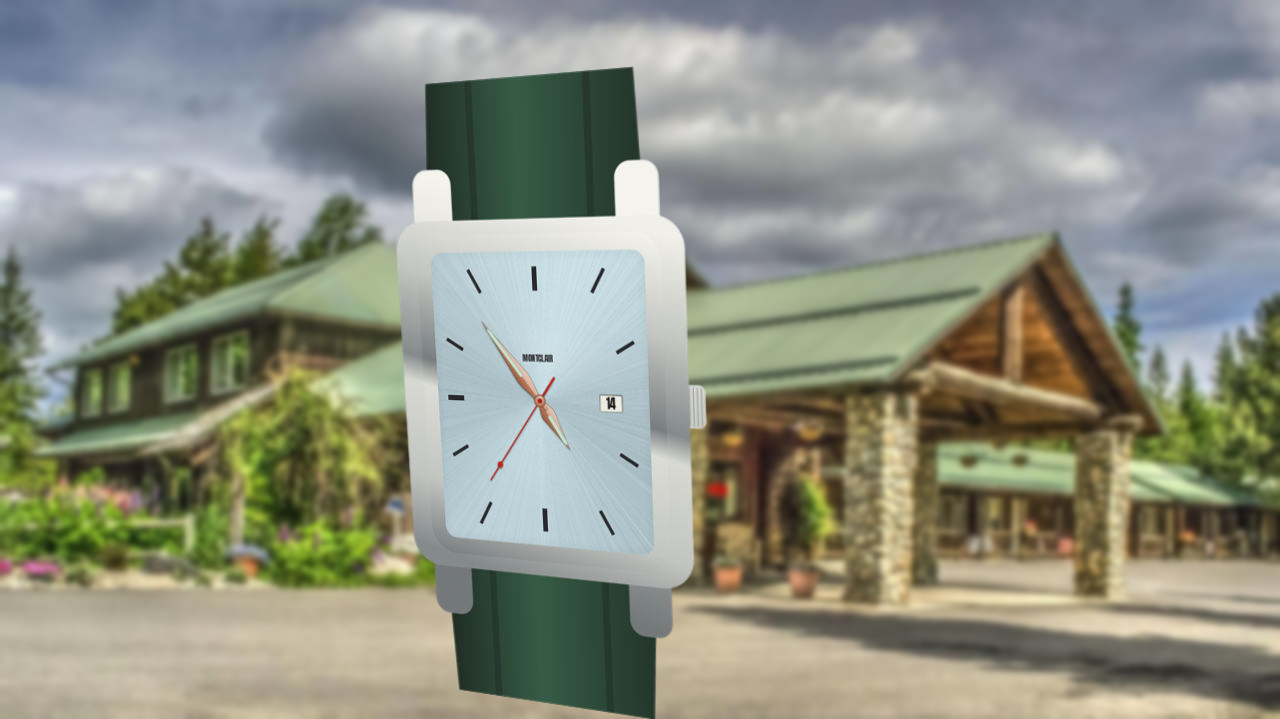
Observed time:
4:53:36
